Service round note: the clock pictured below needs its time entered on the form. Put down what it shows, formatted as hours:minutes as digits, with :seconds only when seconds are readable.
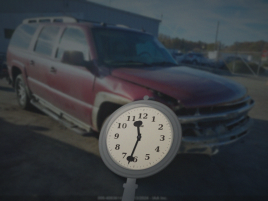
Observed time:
11:32
